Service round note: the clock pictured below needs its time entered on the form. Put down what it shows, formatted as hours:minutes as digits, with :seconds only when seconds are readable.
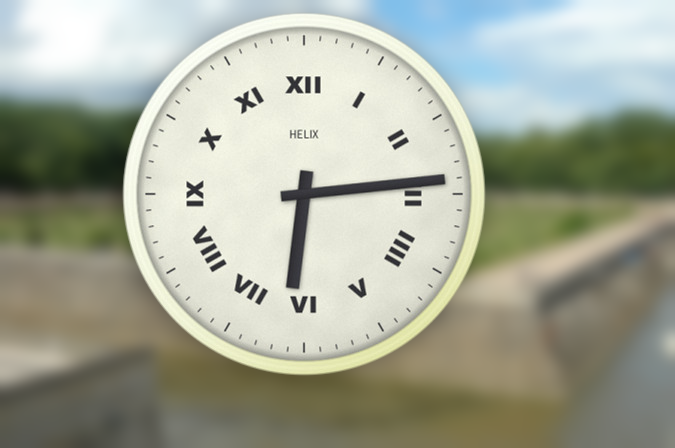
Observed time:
6:14
